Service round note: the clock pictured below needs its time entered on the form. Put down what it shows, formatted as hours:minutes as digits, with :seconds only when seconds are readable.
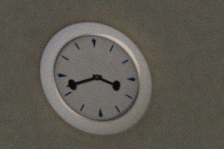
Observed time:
3:42
